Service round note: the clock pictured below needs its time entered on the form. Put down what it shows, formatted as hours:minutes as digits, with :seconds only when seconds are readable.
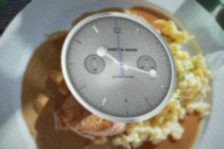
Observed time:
10:18
